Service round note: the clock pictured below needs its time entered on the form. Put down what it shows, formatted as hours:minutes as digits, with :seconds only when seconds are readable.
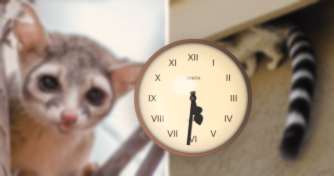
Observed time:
5:31
